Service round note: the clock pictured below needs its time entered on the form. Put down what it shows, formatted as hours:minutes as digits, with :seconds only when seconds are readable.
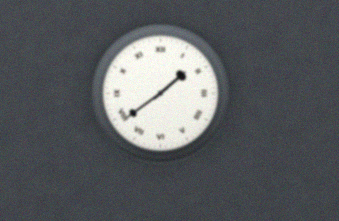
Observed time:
1:39
